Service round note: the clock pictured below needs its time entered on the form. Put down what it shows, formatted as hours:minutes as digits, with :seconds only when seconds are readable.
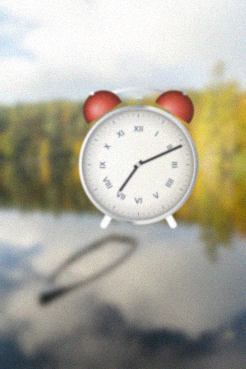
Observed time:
7:11
